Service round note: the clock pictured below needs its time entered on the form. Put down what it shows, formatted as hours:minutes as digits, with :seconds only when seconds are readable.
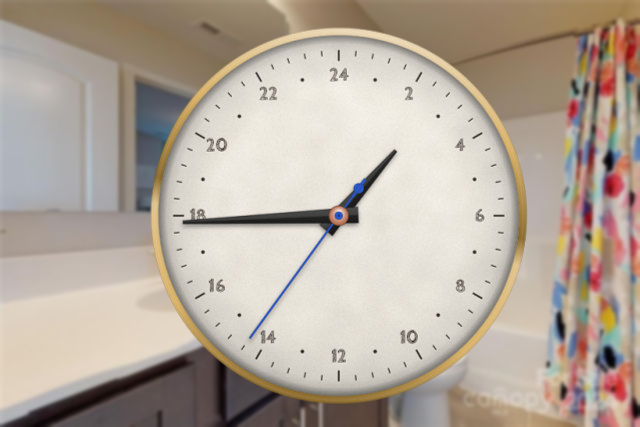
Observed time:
2:44:36
